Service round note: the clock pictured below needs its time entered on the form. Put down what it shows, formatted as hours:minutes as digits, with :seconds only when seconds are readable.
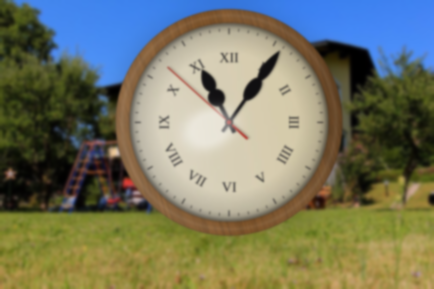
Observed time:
11:05:52
